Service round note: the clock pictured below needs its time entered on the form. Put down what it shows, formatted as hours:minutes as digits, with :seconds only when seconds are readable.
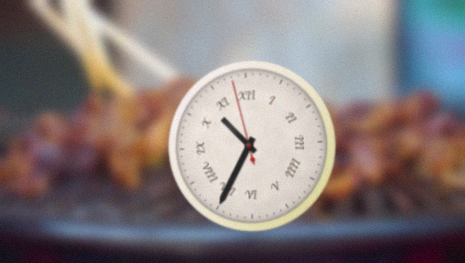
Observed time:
10:34:58
